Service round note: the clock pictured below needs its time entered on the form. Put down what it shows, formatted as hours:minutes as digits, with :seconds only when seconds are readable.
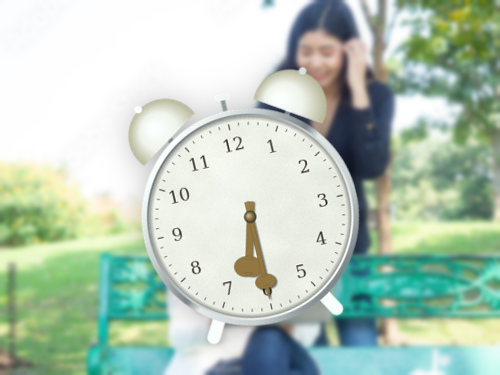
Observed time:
6:30
